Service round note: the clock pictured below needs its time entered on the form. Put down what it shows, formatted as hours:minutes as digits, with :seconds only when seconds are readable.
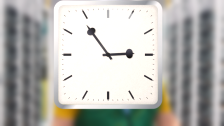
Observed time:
2:54
